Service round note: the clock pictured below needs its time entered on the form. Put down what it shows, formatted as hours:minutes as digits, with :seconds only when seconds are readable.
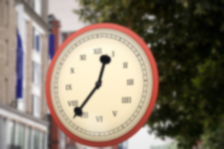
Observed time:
12:37
